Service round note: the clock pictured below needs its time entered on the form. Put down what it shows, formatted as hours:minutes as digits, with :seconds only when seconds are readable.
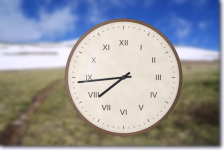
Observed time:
7:44
